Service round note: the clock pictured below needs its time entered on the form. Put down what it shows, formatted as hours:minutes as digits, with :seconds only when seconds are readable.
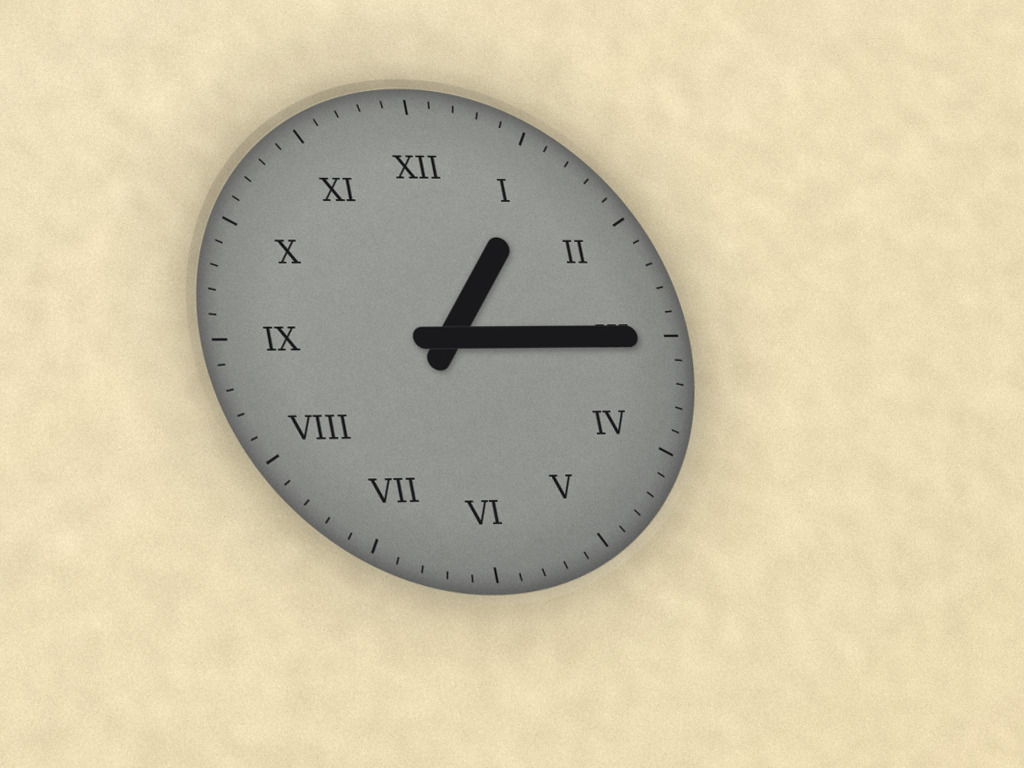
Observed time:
1:15
